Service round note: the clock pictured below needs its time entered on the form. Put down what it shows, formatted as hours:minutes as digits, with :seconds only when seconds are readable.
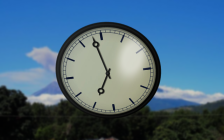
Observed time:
6:58
